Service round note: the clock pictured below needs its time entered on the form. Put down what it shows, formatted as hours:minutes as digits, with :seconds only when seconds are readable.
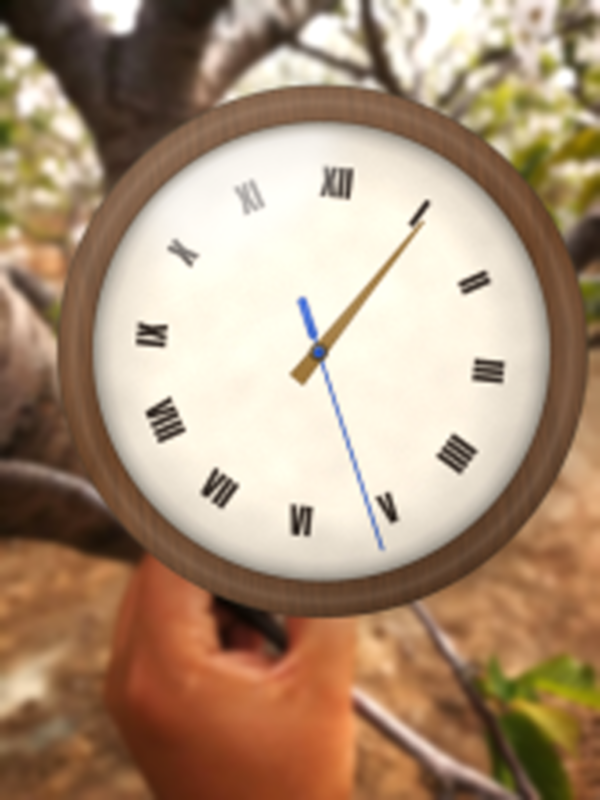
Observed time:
1:05:26
